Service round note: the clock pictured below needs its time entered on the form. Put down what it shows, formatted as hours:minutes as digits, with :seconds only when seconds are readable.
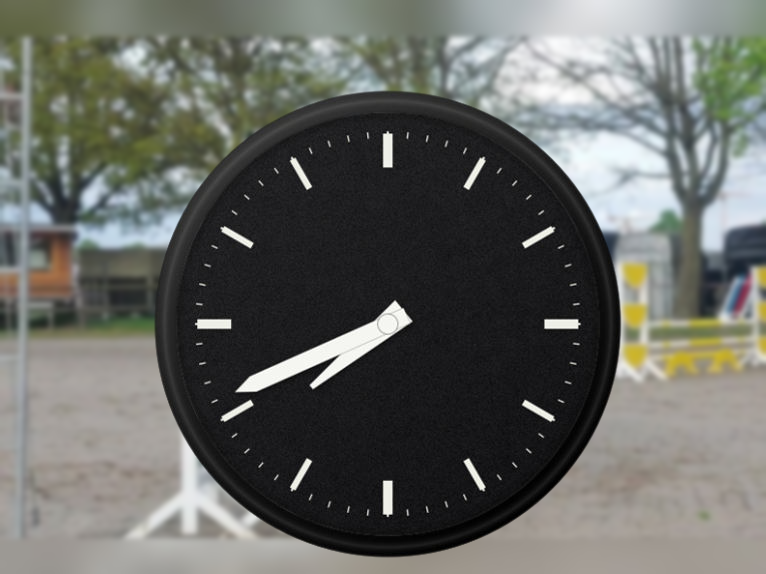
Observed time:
7:41
